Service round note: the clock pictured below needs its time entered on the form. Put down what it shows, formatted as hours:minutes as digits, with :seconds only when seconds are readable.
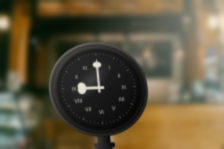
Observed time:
9:00
